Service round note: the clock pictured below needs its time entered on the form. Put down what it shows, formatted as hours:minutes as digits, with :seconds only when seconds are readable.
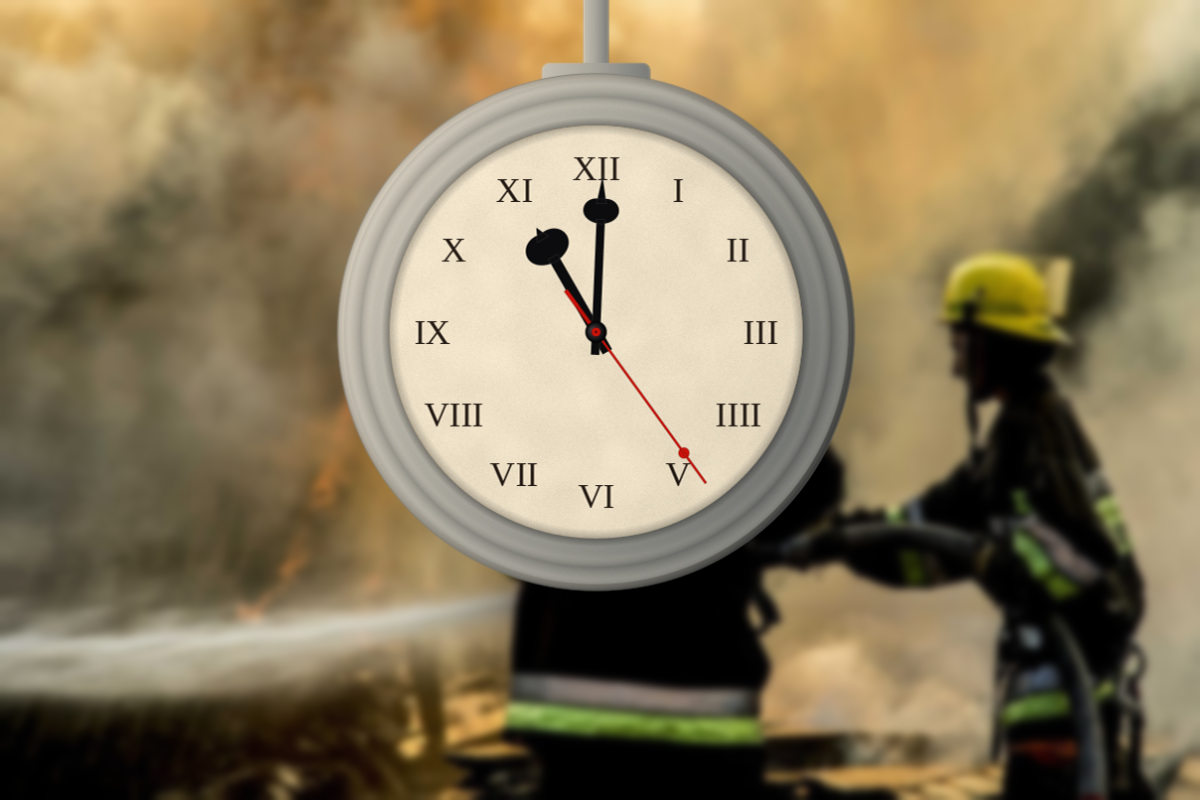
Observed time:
11:00:24
